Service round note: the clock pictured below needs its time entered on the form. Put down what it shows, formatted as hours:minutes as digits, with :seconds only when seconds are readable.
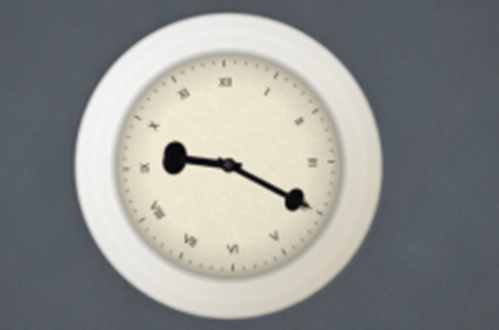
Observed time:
9:20
